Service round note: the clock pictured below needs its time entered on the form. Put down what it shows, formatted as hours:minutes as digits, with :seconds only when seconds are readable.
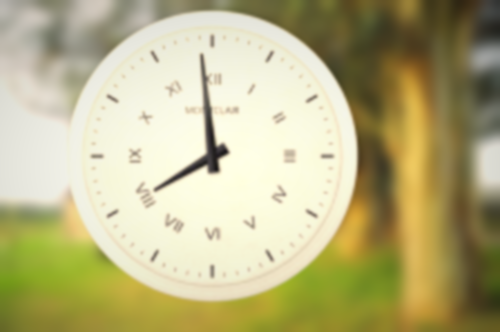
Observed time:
7:59
